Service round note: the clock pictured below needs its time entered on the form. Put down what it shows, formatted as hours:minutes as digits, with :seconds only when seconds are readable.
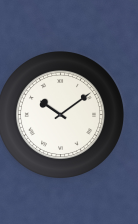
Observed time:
10:09
